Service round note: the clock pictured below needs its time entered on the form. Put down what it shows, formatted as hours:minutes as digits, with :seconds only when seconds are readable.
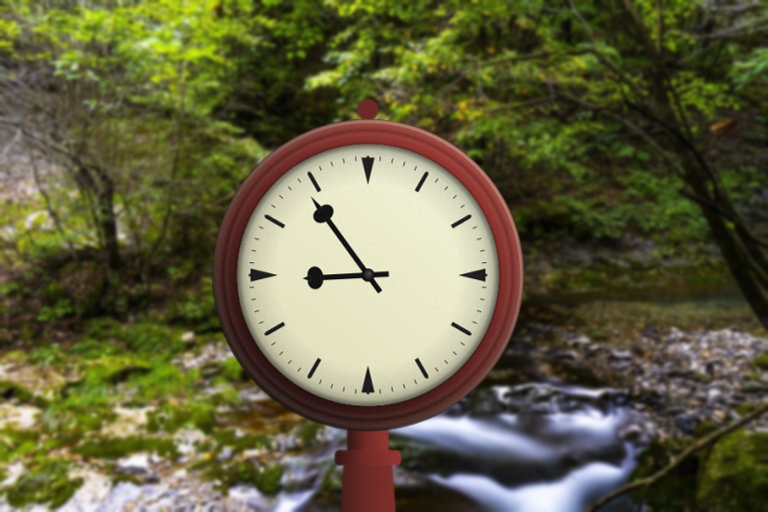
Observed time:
8:54
